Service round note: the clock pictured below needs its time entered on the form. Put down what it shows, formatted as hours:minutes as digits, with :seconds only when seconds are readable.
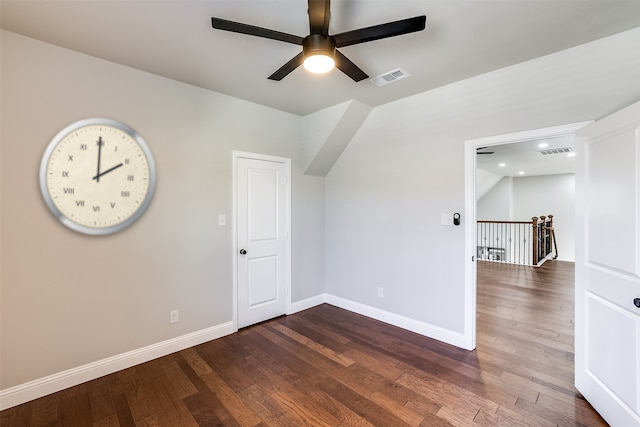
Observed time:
2:00
